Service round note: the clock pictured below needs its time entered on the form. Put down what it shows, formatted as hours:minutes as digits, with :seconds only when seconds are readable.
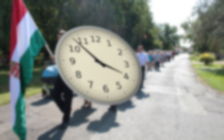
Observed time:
3:53
